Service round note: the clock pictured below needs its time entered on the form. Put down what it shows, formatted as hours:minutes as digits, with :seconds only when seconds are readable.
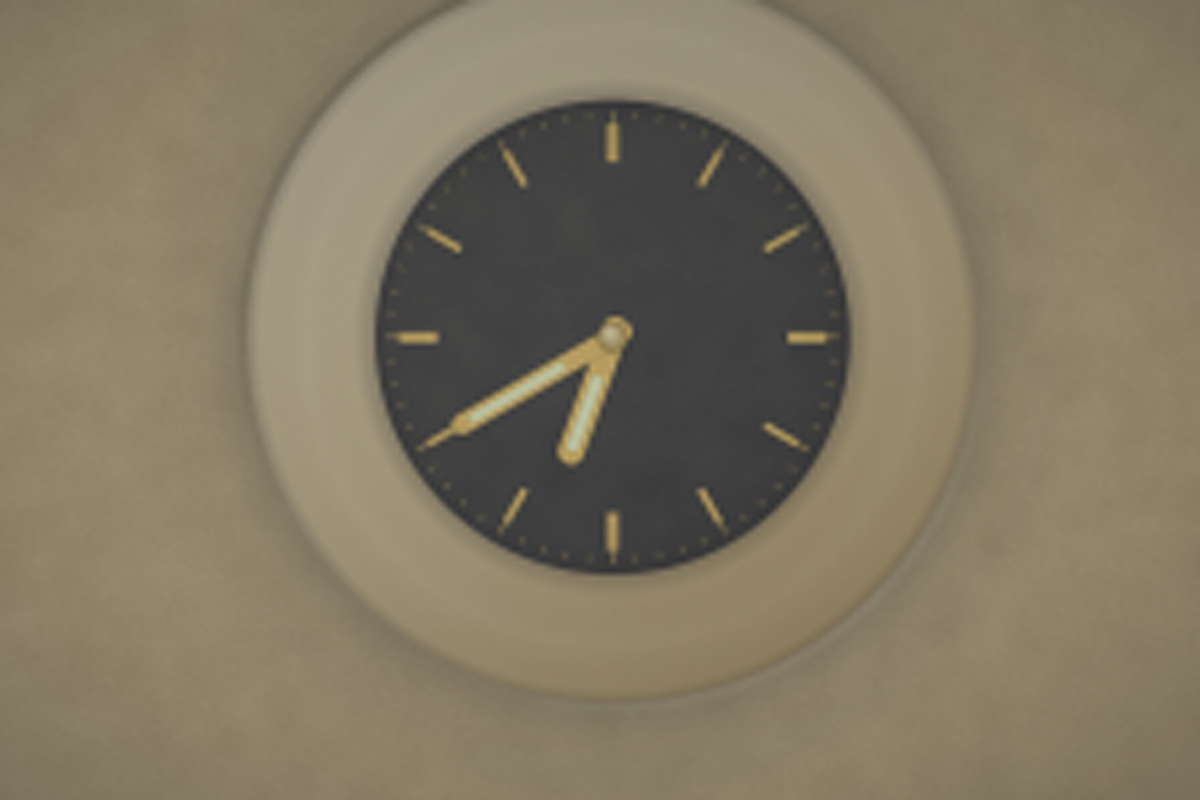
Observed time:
6:40
